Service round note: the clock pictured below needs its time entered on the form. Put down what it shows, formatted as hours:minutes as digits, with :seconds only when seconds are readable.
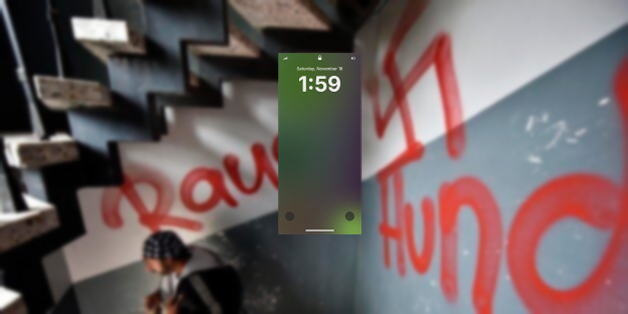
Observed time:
1:59
